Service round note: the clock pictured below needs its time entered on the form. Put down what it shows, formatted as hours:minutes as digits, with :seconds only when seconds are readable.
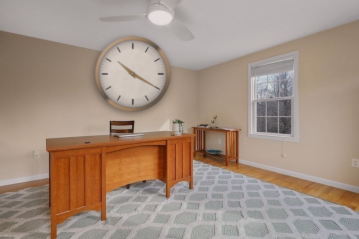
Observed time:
10:20
